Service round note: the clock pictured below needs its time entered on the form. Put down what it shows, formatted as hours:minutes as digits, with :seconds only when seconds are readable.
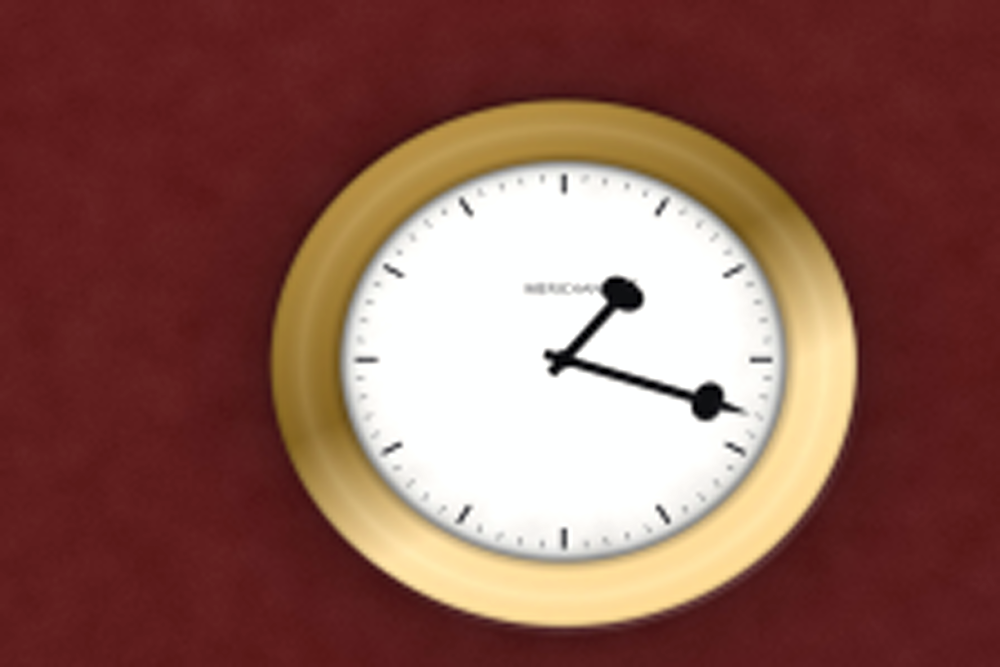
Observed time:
1:18
